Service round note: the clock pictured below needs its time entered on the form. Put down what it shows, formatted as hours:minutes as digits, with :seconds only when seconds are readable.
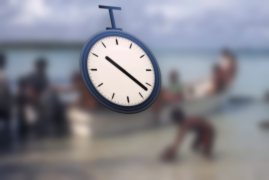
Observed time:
10:22
